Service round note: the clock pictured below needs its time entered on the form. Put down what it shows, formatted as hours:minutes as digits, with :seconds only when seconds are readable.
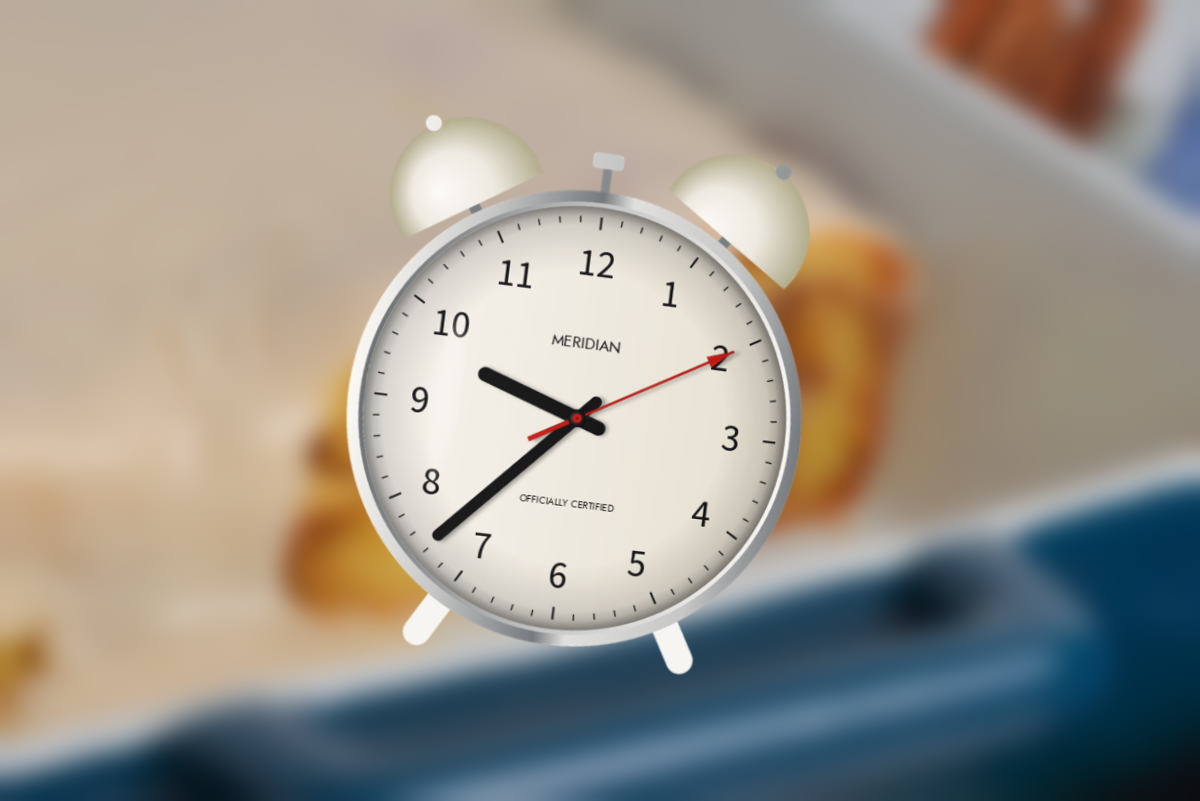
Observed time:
9:37:10
